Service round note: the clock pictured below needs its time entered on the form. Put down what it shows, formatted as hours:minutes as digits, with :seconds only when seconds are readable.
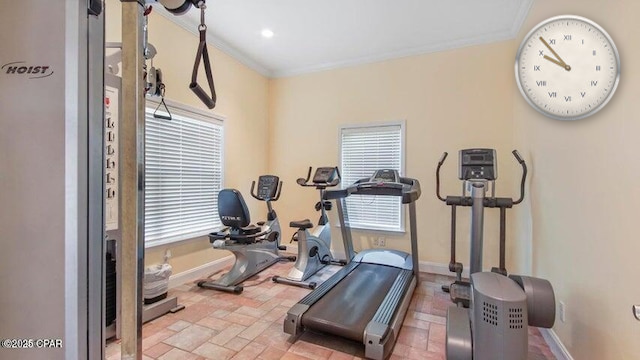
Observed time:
9:53
